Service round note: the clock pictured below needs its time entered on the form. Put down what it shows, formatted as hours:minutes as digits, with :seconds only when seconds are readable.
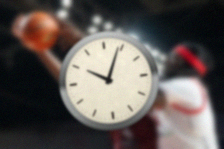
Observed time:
10:04
